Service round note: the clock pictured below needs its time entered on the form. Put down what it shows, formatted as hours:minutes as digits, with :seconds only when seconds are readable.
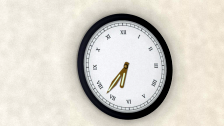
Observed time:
6:37
